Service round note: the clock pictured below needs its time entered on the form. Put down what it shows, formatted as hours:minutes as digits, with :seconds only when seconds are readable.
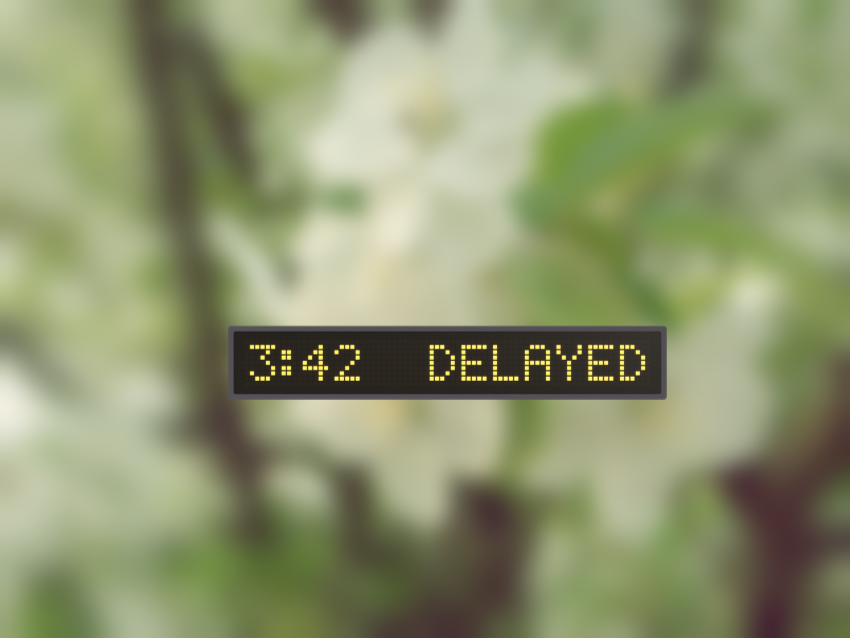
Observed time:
3:42
